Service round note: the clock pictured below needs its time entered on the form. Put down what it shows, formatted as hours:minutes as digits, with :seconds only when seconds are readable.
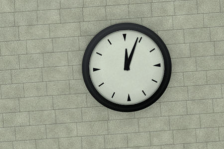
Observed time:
12:04
